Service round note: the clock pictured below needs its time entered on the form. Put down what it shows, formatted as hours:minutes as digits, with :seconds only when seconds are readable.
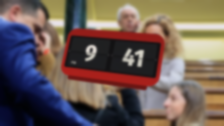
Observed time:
9:41
